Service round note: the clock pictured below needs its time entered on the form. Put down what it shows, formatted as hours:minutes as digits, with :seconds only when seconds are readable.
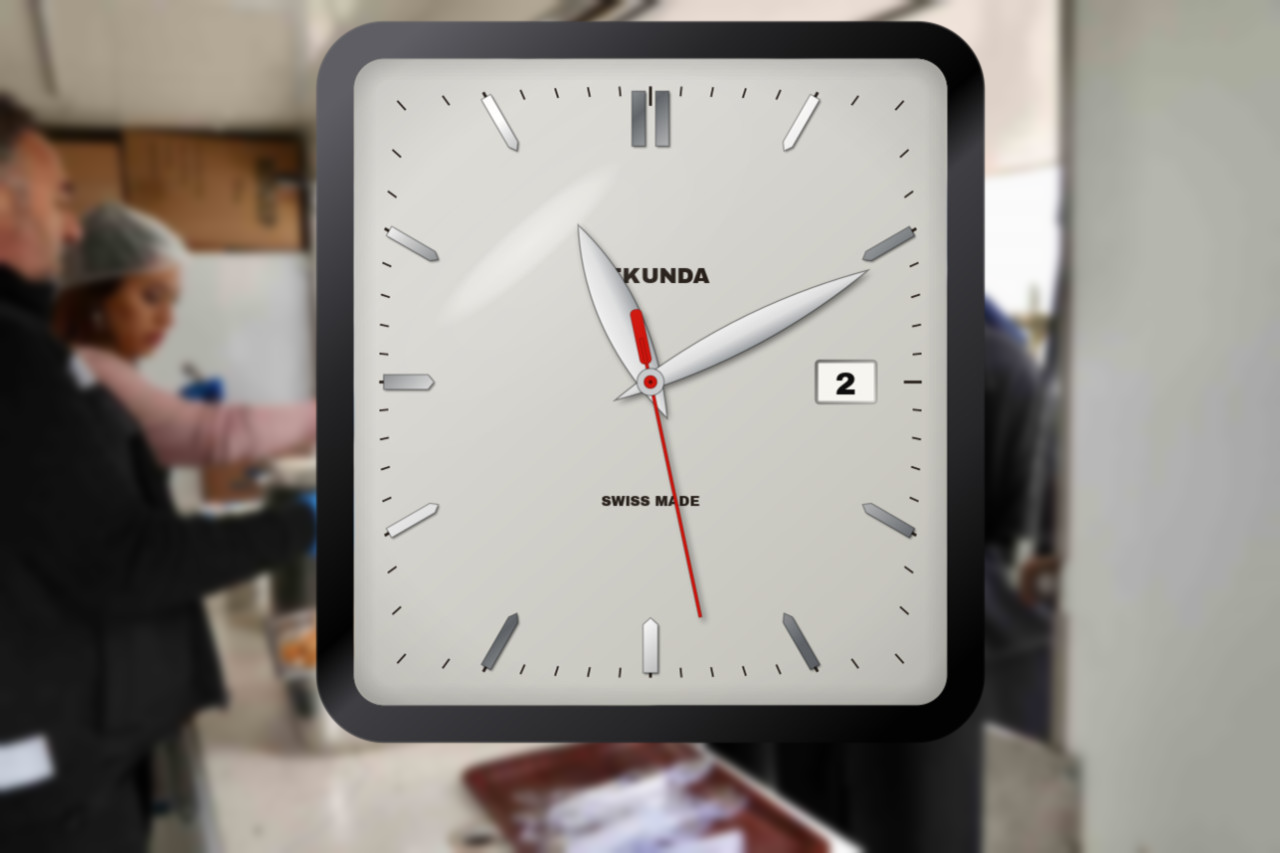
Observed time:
11:10:28
